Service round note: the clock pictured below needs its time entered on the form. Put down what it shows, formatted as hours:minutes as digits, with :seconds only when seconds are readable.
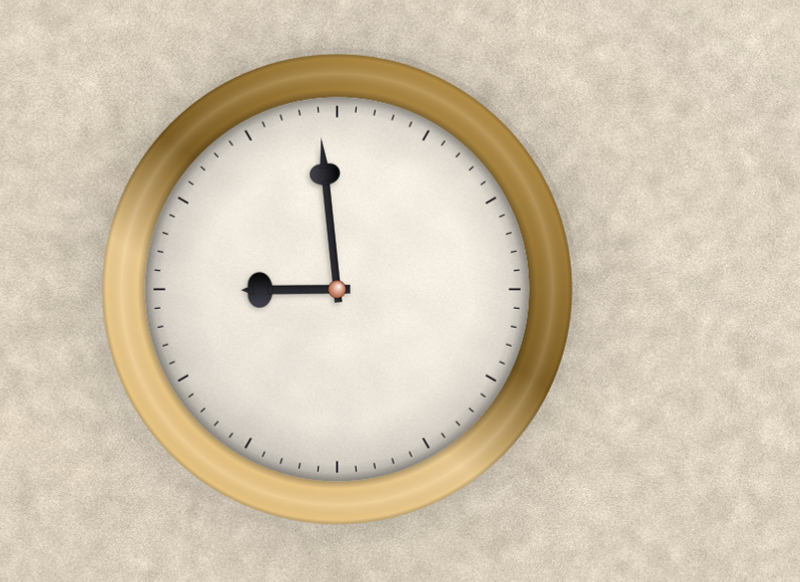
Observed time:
8:59
